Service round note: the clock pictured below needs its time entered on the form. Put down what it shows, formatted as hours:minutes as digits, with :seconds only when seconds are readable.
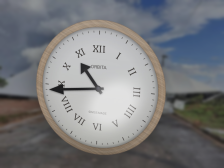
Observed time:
10:44
